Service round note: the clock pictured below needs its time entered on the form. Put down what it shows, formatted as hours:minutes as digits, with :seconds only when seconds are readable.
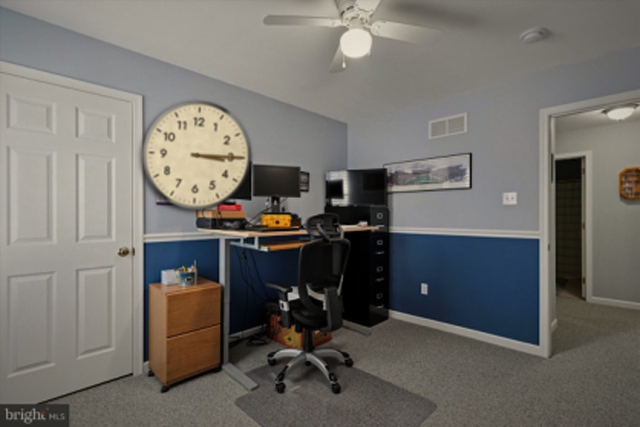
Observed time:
3:15
